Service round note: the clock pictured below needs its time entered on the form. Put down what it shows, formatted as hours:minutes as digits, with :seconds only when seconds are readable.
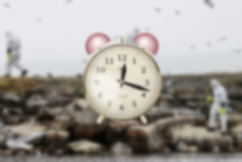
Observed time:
12:18
